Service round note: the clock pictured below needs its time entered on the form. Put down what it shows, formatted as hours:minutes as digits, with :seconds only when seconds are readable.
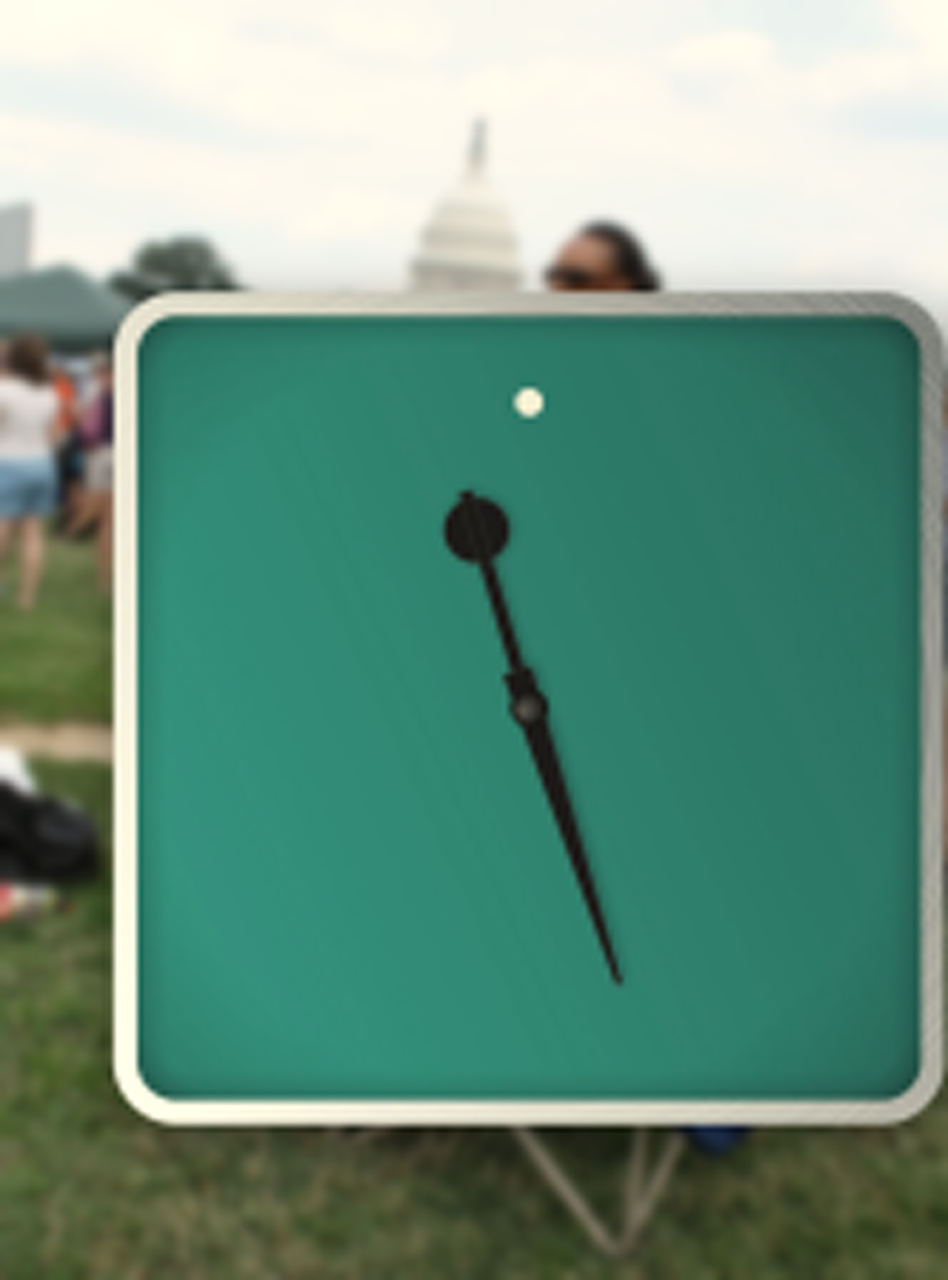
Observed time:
11:27
